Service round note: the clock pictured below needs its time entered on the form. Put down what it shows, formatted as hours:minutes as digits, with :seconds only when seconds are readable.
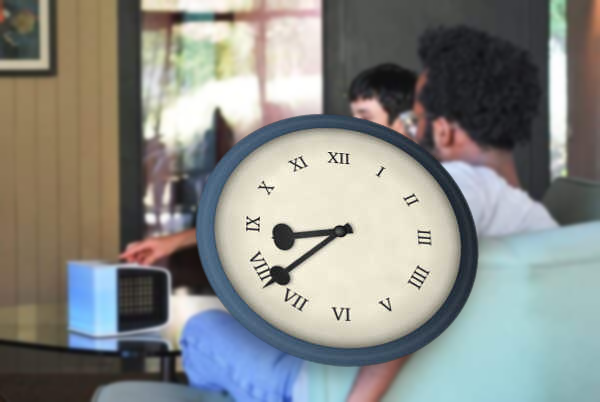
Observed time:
8:38
